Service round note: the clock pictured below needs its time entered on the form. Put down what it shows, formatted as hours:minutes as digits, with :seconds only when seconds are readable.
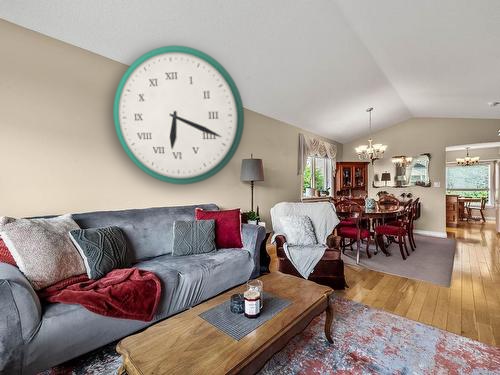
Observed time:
6:19
